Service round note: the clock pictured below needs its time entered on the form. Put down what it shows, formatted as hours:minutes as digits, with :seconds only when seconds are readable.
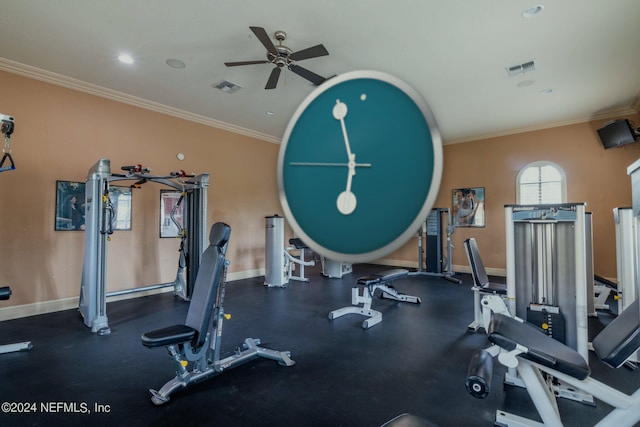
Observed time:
5:55:44
